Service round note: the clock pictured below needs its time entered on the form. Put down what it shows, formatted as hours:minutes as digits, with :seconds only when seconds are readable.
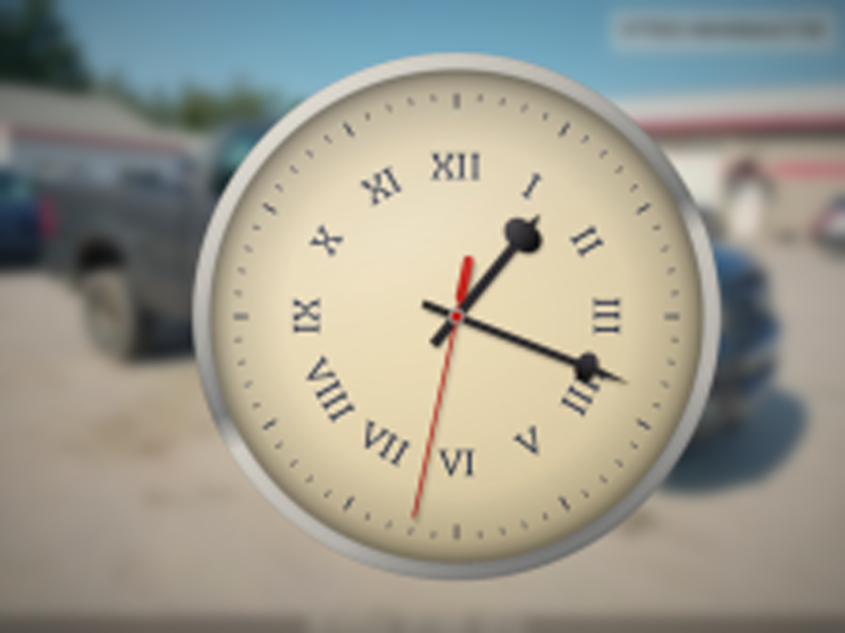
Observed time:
1:18:32
